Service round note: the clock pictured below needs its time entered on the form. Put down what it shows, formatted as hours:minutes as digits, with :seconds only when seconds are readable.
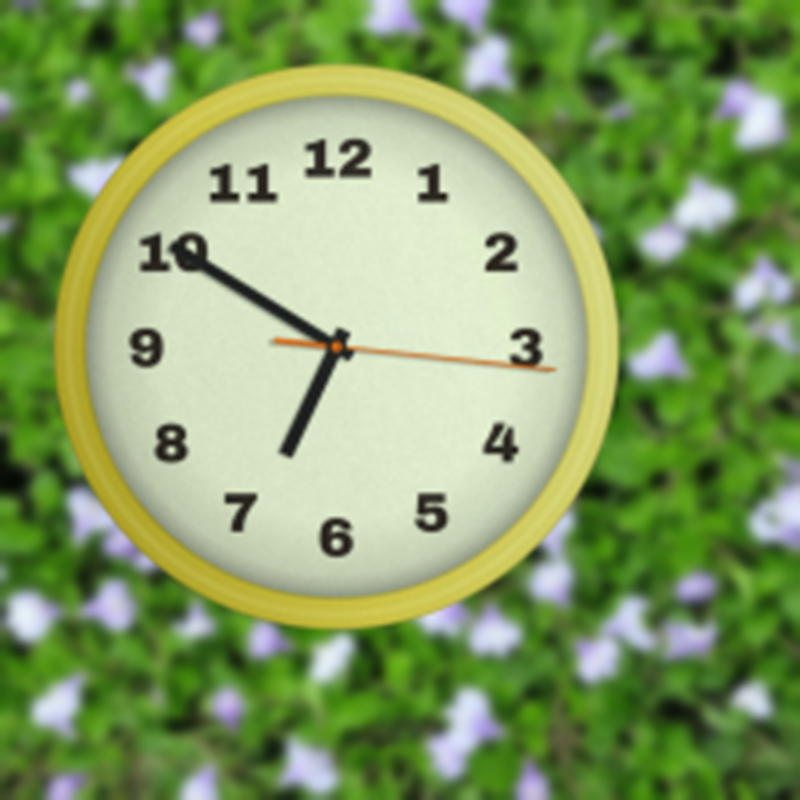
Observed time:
6:50:16
